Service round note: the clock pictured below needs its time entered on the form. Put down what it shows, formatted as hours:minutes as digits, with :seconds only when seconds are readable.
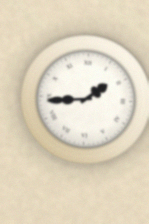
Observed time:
1:44
